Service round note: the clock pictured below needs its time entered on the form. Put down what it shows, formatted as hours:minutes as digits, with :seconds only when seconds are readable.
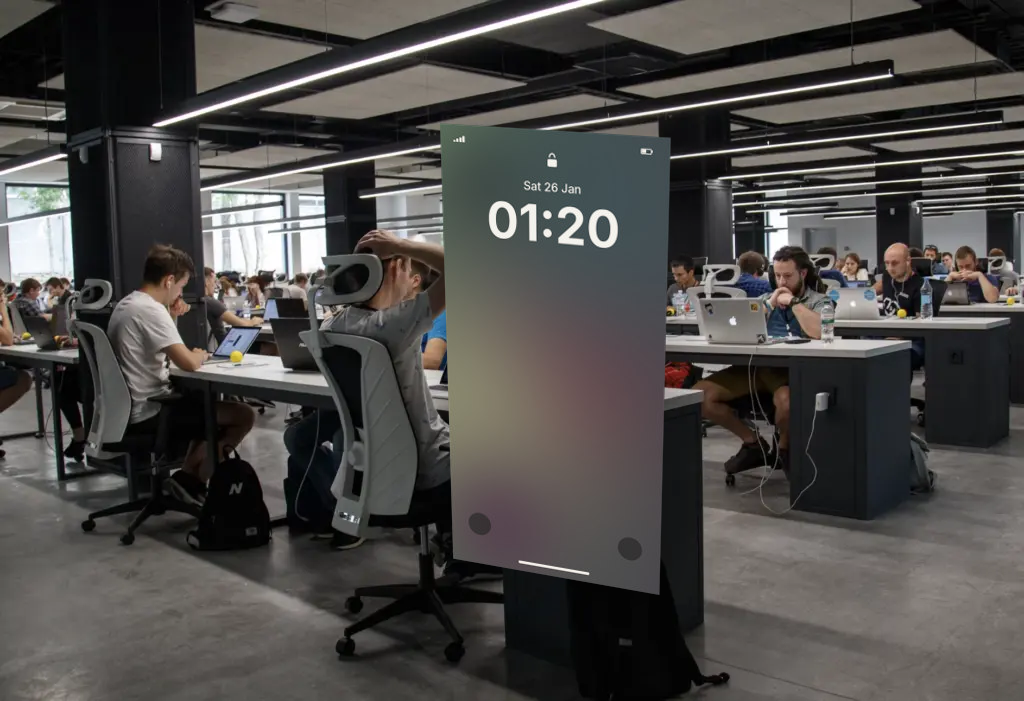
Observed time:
1:20
